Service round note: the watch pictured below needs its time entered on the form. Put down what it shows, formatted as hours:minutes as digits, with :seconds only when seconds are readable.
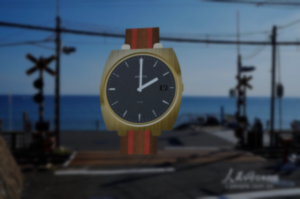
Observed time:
2:00
